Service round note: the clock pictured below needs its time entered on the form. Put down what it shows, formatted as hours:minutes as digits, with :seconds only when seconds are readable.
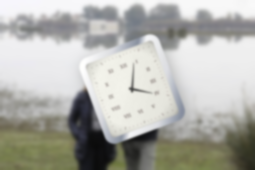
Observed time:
4:04
